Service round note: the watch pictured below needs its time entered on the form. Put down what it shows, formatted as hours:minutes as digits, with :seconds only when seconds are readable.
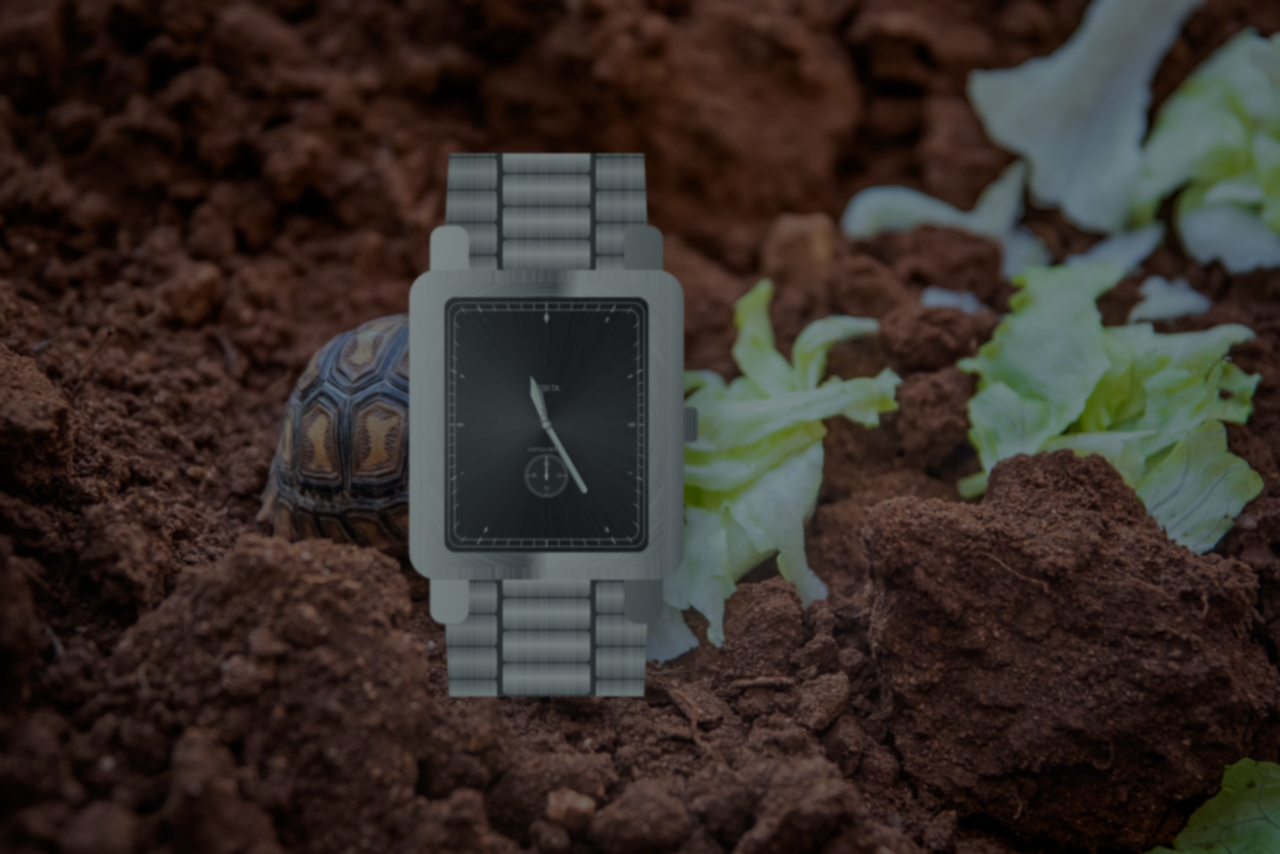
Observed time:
11:25
